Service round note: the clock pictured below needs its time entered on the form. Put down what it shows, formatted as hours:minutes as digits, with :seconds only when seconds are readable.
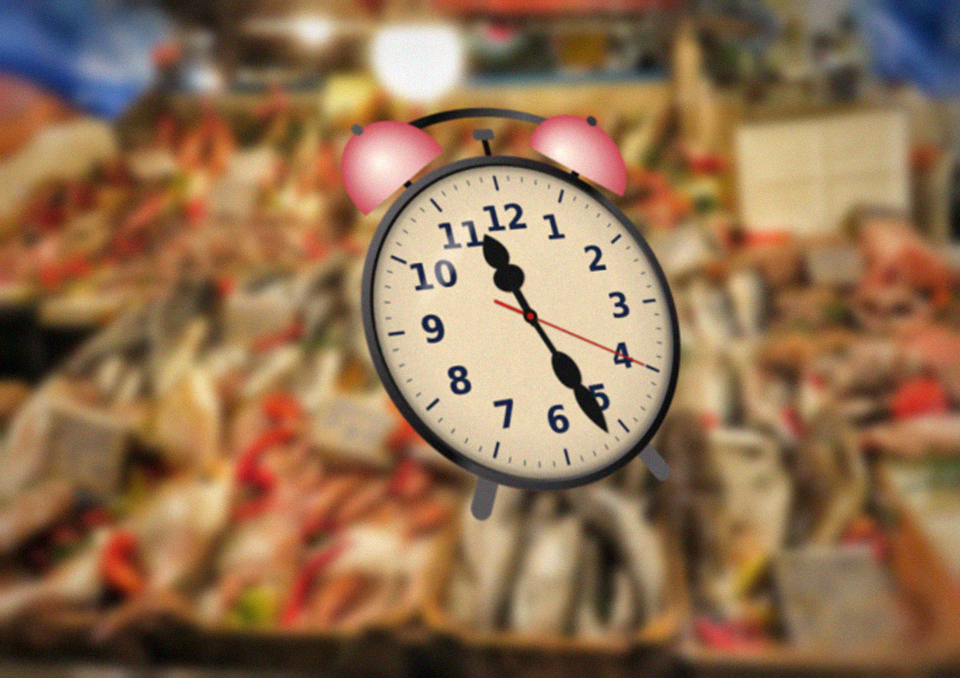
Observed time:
11:26:20
